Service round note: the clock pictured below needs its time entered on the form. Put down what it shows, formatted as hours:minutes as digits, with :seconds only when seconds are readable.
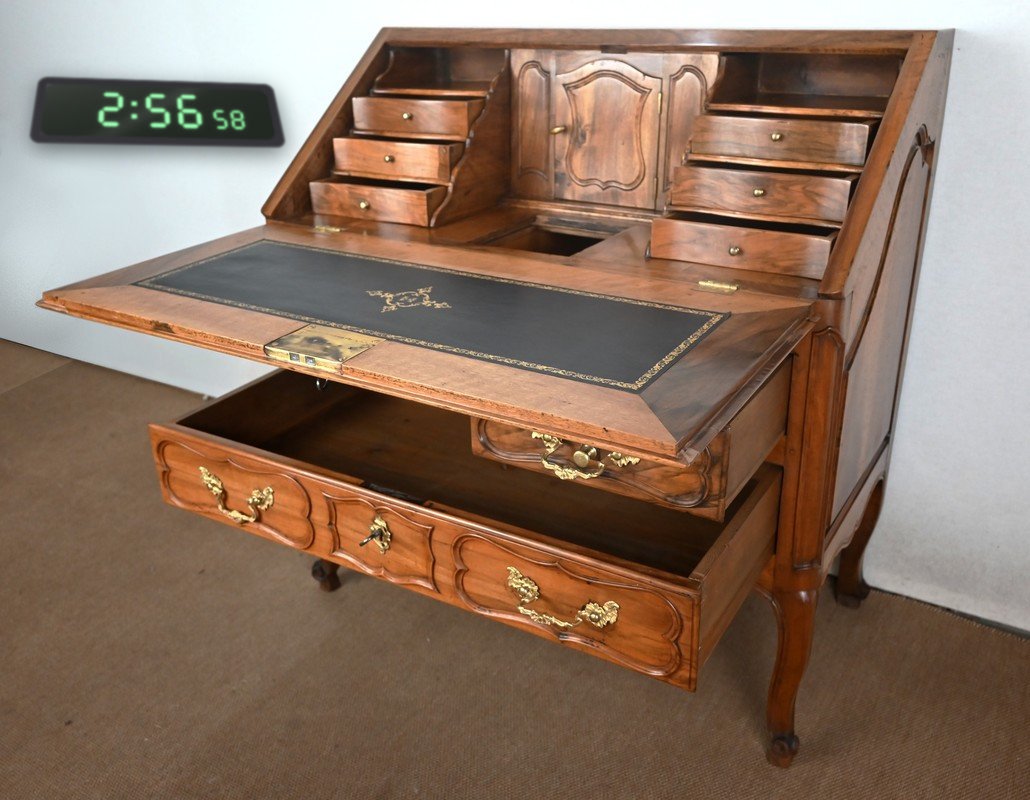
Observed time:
2:56:58
